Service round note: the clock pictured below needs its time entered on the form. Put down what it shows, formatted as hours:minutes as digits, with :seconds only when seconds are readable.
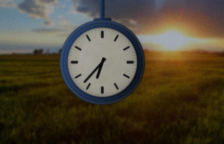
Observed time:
6:37
